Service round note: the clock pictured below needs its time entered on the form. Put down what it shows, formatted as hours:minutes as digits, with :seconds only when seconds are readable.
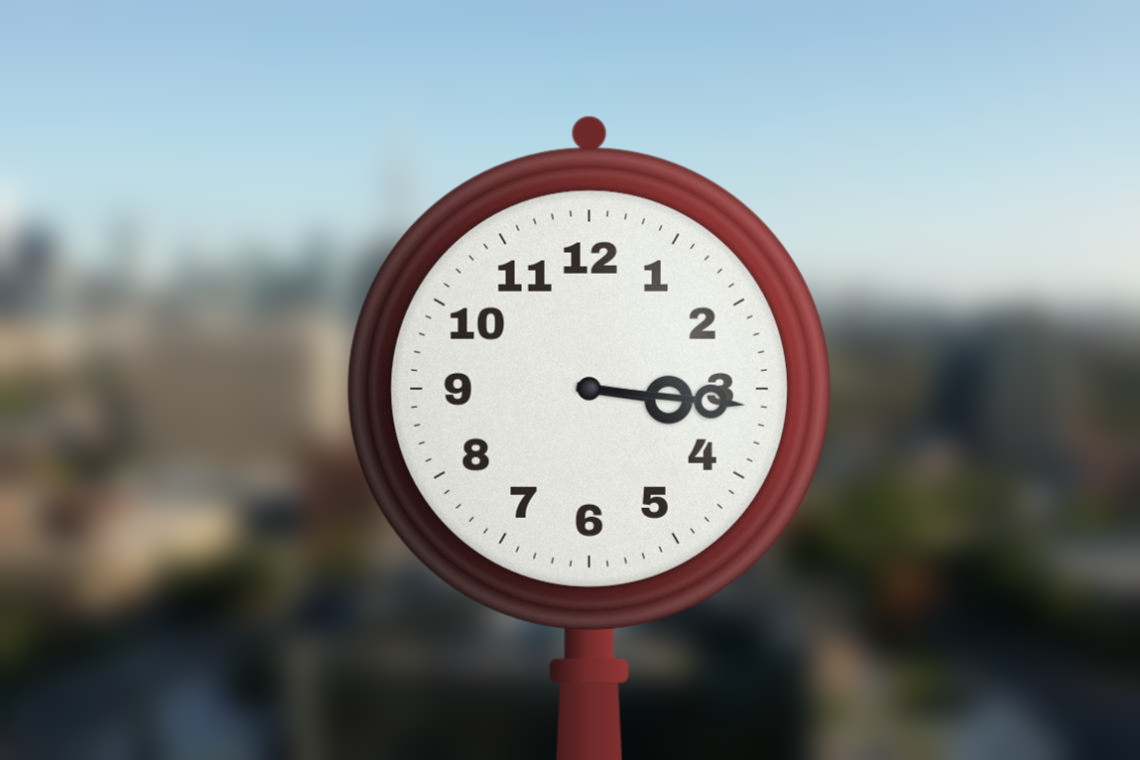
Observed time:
3:16
